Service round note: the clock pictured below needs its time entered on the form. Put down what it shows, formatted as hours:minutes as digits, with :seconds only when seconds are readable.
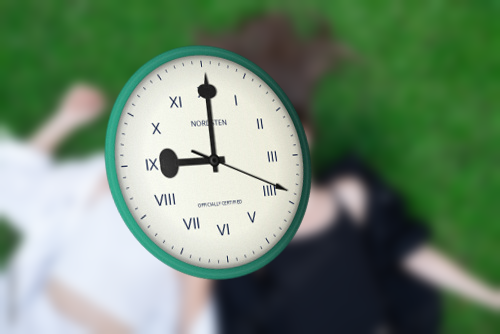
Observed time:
9:00:19
